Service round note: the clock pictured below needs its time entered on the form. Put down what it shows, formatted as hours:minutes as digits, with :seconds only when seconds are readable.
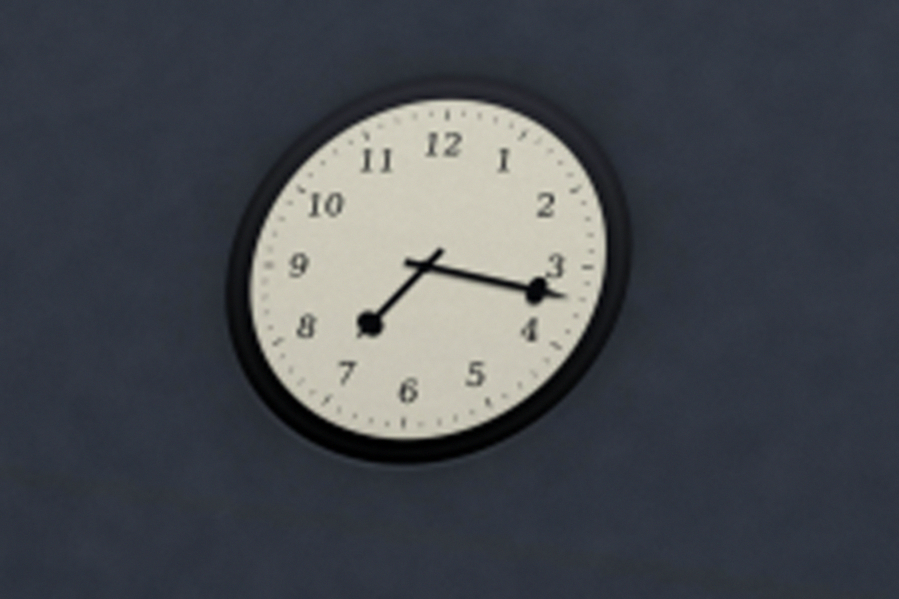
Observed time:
7:17
